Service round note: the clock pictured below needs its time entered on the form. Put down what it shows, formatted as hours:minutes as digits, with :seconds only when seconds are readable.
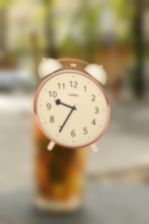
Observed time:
9:35
